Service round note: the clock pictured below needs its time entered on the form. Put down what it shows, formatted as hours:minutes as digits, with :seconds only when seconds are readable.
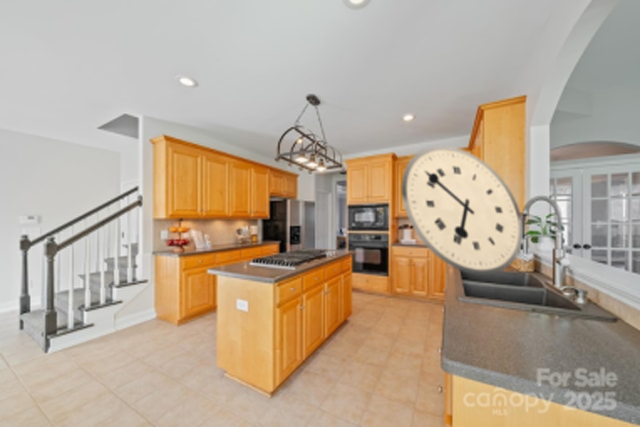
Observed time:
6:52
